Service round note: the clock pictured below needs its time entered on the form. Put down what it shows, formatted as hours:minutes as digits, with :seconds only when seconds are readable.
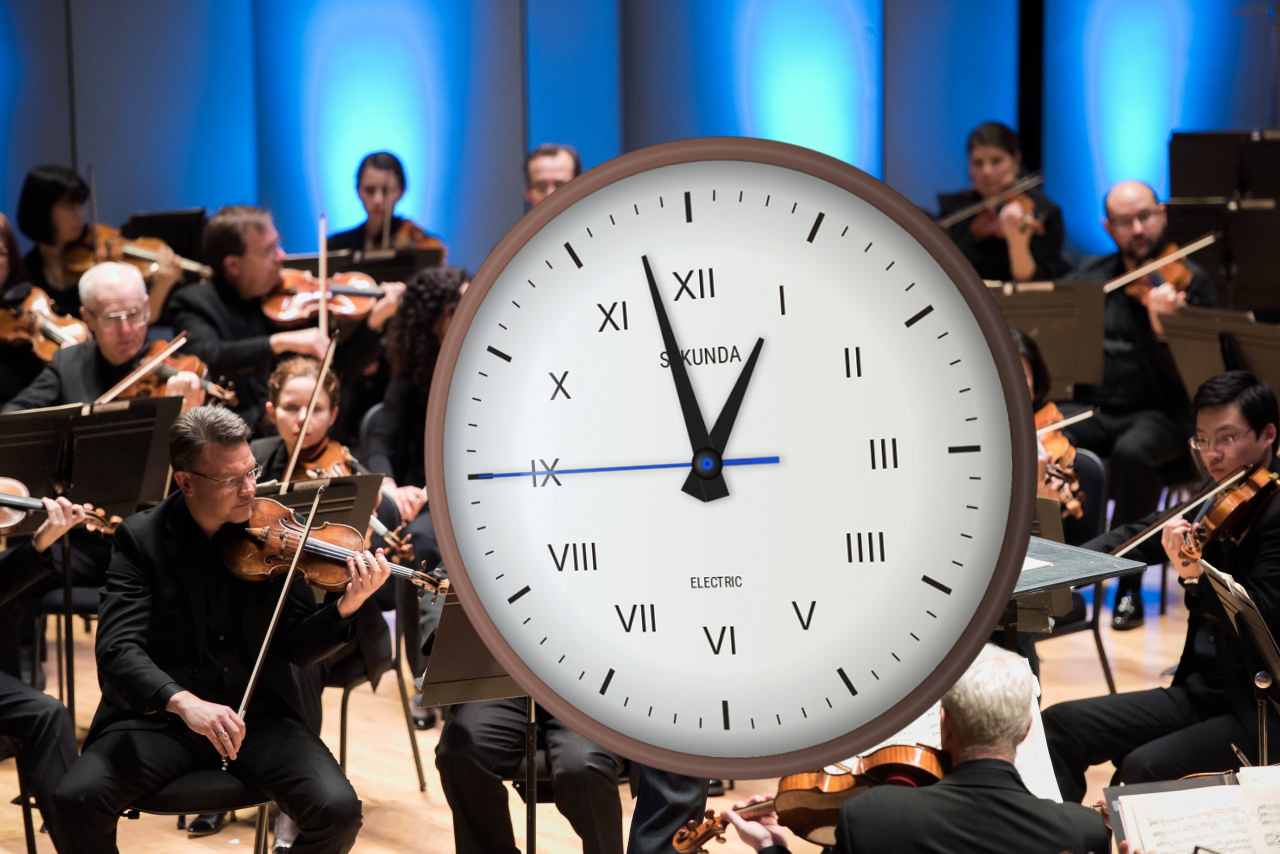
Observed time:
12:57:45
